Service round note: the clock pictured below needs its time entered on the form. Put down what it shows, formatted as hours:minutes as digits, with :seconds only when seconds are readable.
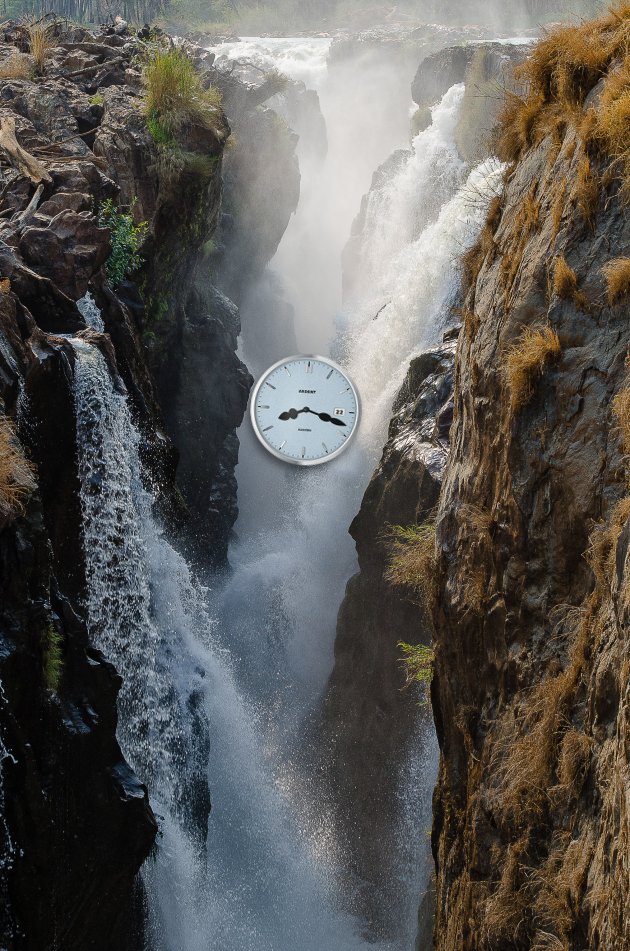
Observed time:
8:18
